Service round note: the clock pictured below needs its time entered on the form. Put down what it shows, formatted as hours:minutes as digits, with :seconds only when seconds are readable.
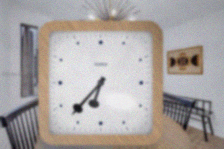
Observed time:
6:37
